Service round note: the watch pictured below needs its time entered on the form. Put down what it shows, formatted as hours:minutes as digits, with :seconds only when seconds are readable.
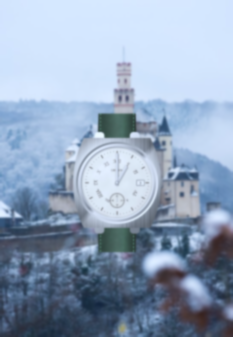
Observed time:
1:00
